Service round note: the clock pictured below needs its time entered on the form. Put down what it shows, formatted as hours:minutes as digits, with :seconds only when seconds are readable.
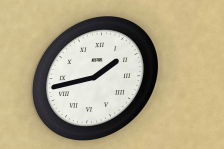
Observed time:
1:43
